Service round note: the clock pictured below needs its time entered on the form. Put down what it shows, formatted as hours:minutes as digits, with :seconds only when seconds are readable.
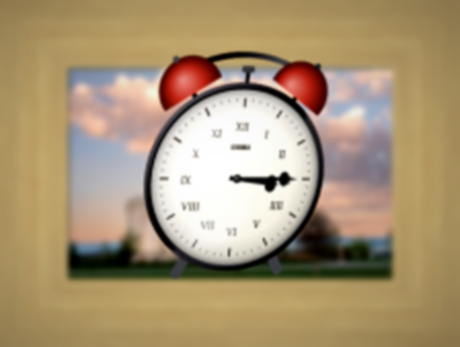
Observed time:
3:15
